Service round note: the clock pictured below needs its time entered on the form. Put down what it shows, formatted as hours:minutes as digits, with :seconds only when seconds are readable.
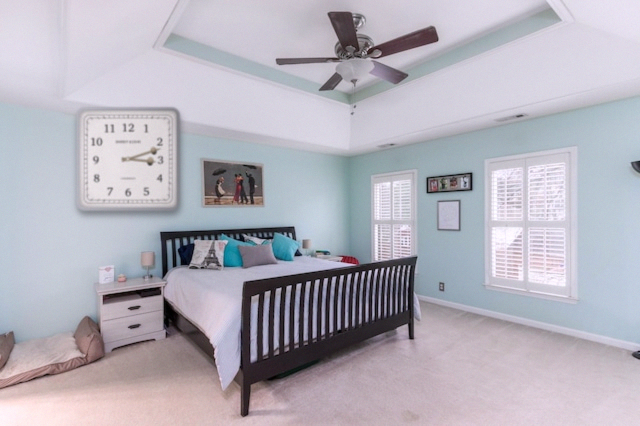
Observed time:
3:12
